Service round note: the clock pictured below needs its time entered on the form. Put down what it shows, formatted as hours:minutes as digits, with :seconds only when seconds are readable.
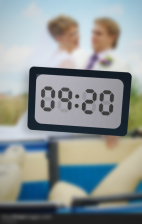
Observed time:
9:20
